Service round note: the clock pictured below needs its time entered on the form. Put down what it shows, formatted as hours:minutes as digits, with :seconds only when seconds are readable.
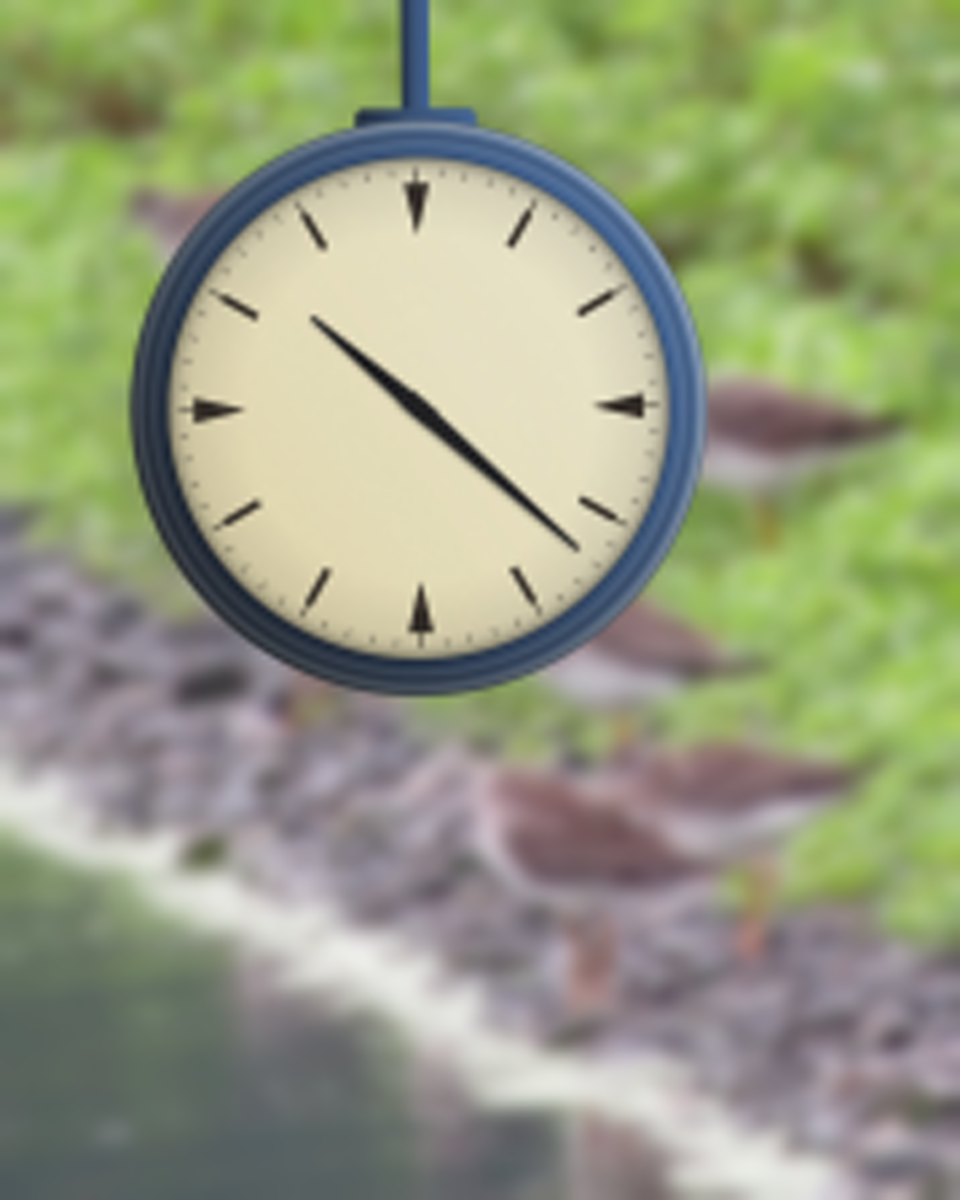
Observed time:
10:22
